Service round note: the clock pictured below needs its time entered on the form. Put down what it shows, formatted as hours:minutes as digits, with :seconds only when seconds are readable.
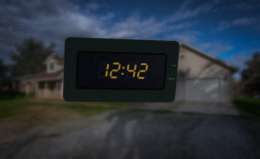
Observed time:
12:42
